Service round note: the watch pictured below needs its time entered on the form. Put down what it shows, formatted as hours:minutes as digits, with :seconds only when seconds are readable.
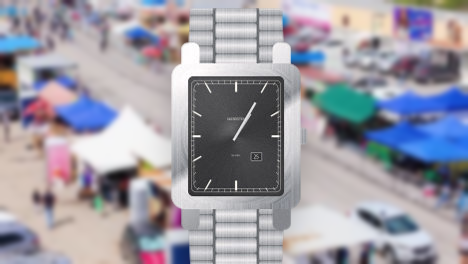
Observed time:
1:05
